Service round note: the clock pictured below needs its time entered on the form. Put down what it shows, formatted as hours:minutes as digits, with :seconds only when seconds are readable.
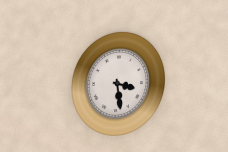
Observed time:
3:28
